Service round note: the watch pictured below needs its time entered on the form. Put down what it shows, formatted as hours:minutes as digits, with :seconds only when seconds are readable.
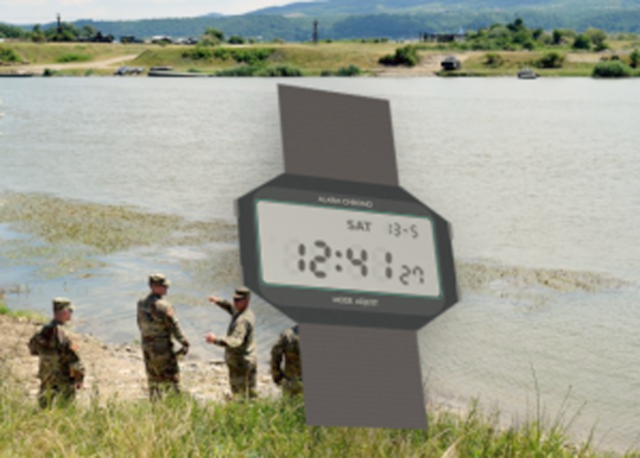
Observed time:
12:41:27
